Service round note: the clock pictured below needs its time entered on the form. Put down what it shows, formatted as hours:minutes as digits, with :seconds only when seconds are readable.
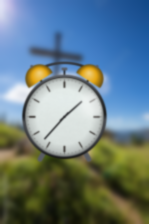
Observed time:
1:37
